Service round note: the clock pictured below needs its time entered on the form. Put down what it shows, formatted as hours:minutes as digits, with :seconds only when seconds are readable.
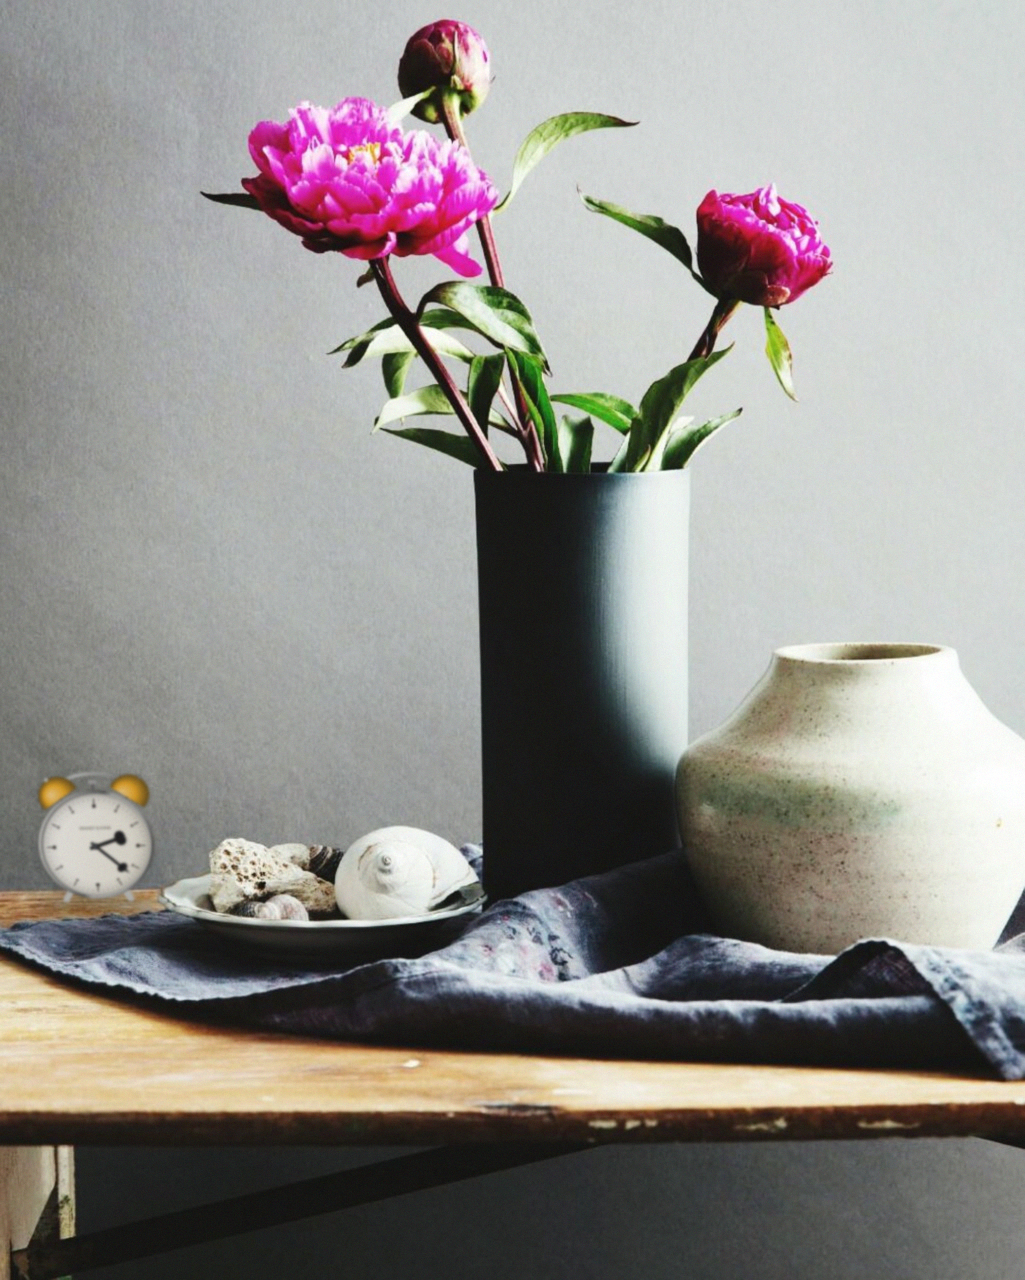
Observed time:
2:22
